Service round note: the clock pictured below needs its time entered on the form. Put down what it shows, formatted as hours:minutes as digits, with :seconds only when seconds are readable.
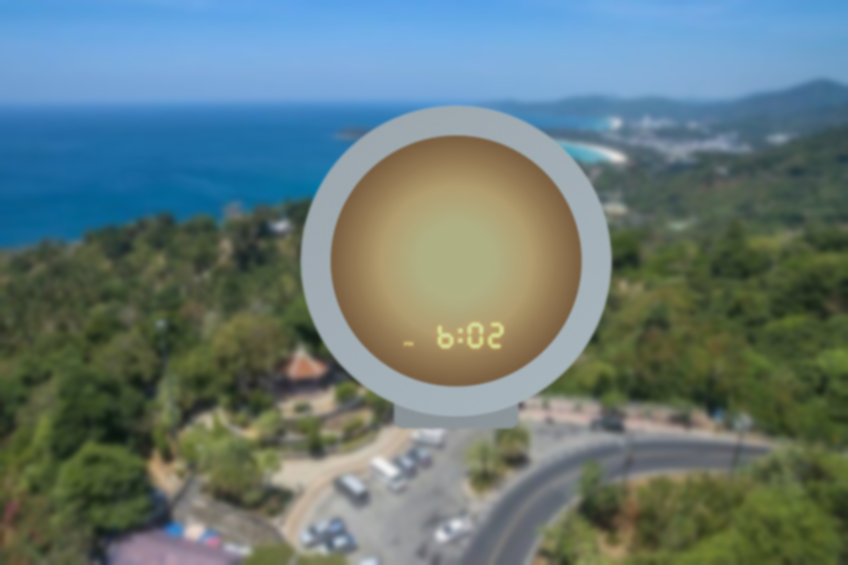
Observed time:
6:02
